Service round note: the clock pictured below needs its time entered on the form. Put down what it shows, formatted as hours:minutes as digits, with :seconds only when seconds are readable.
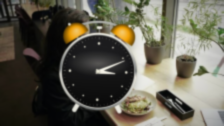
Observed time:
3:11
